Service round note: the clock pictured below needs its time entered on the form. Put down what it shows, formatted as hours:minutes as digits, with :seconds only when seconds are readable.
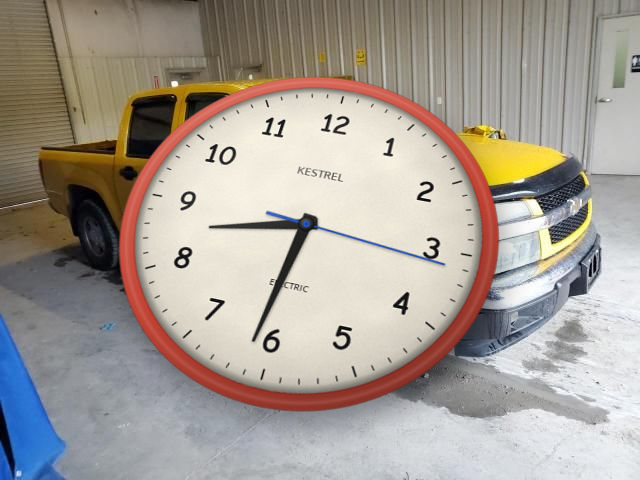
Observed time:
8:31:16
